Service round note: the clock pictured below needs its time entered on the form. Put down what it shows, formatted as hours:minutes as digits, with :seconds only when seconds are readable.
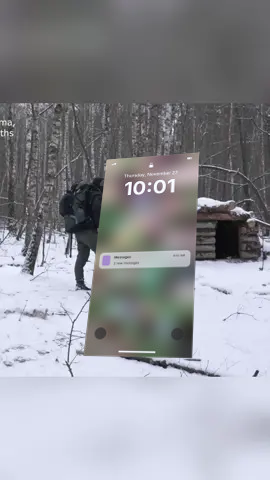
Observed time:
10:01
